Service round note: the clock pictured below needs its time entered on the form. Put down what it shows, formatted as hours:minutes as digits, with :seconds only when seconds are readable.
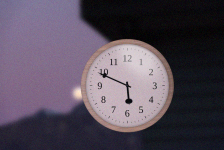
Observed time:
5:49
